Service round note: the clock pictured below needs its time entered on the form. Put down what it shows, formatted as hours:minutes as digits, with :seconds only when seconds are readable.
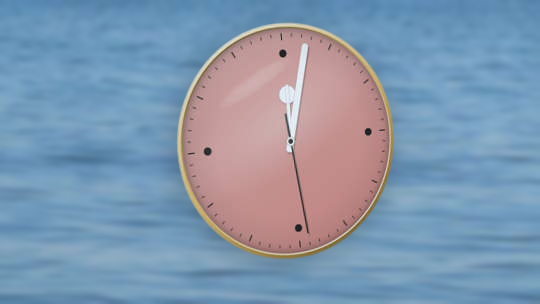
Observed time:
12:02:29
